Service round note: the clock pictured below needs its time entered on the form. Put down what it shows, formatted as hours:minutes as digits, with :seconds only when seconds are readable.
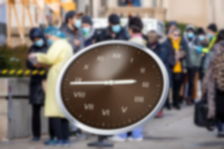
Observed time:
2:44
